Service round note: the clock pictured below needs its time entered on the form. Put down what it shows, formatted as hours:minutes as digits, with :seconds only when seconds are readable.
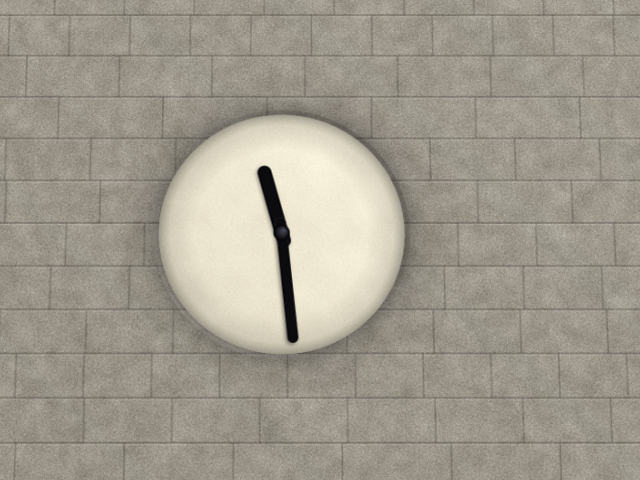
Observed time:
11:29
